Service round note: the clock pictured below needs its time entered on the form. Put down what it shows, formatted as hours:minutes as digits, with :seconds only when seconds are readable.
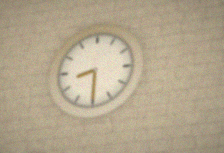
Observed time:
8:30
